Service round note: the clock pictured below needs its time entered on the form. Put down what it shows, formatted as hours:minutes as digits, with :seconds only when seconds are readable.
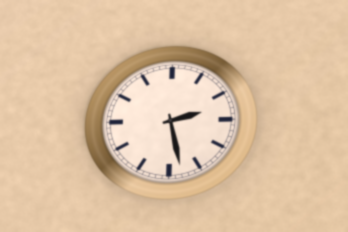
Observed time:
2:28
